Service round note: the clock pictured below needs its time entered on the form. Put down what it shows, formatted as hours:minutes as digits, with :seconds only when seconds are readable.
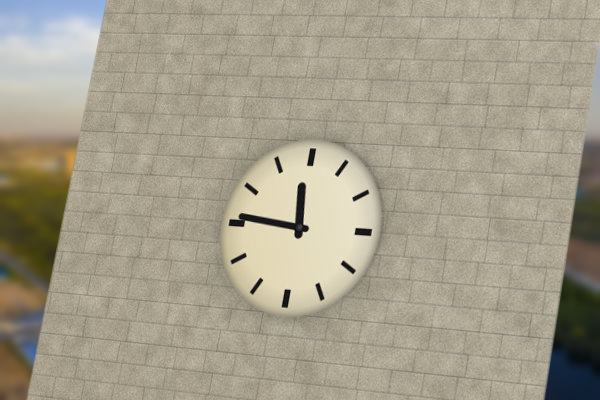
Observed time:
11:46
